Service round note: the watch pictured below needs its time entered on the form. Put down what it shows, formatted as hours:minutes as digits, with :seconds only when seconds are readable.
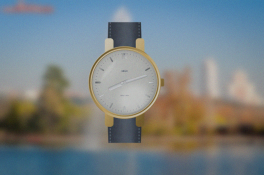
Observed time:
8:12
